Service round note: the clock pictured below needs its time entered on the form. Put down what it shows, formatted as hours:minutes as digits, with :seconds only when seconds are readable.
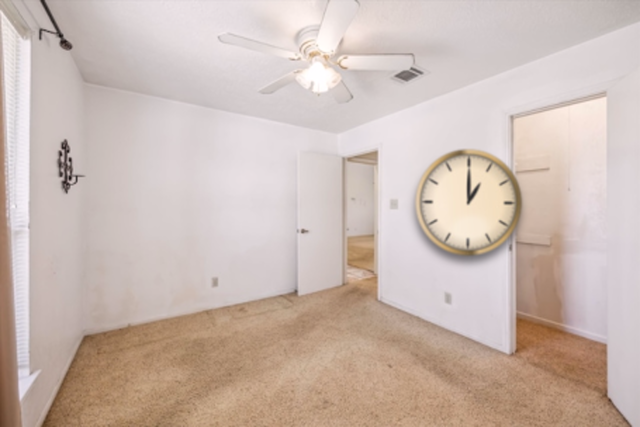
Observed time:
1:00
